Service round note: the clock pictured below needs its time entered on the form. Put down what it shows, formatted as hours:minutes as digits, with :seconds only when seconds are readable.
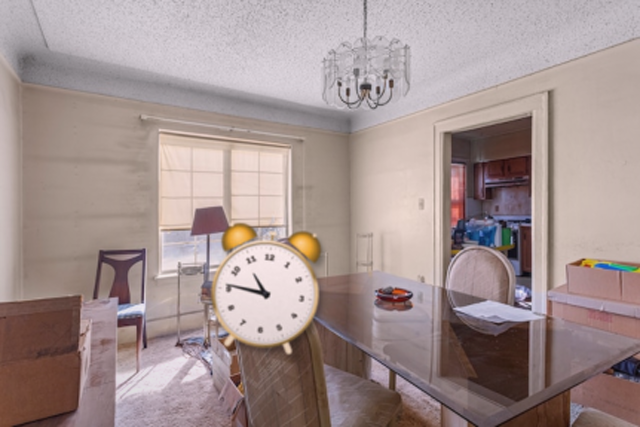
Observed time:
10:46
